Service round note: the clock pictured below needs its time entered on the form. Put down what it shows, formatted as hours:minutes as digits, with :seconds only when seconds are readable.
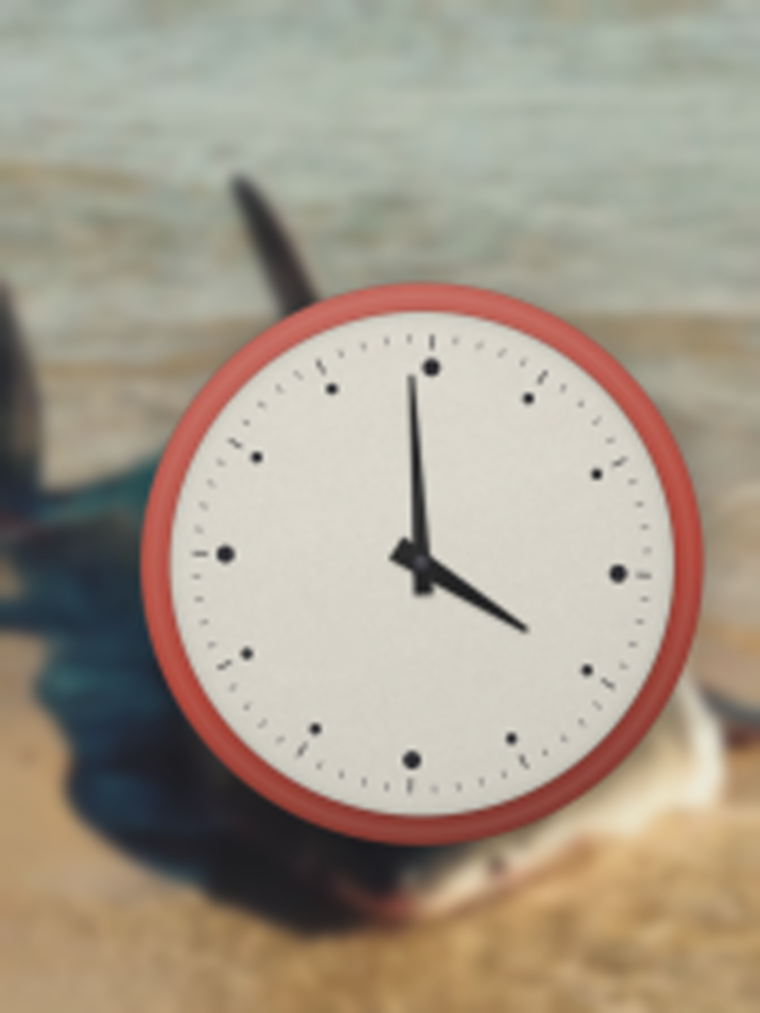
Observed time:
3:59
